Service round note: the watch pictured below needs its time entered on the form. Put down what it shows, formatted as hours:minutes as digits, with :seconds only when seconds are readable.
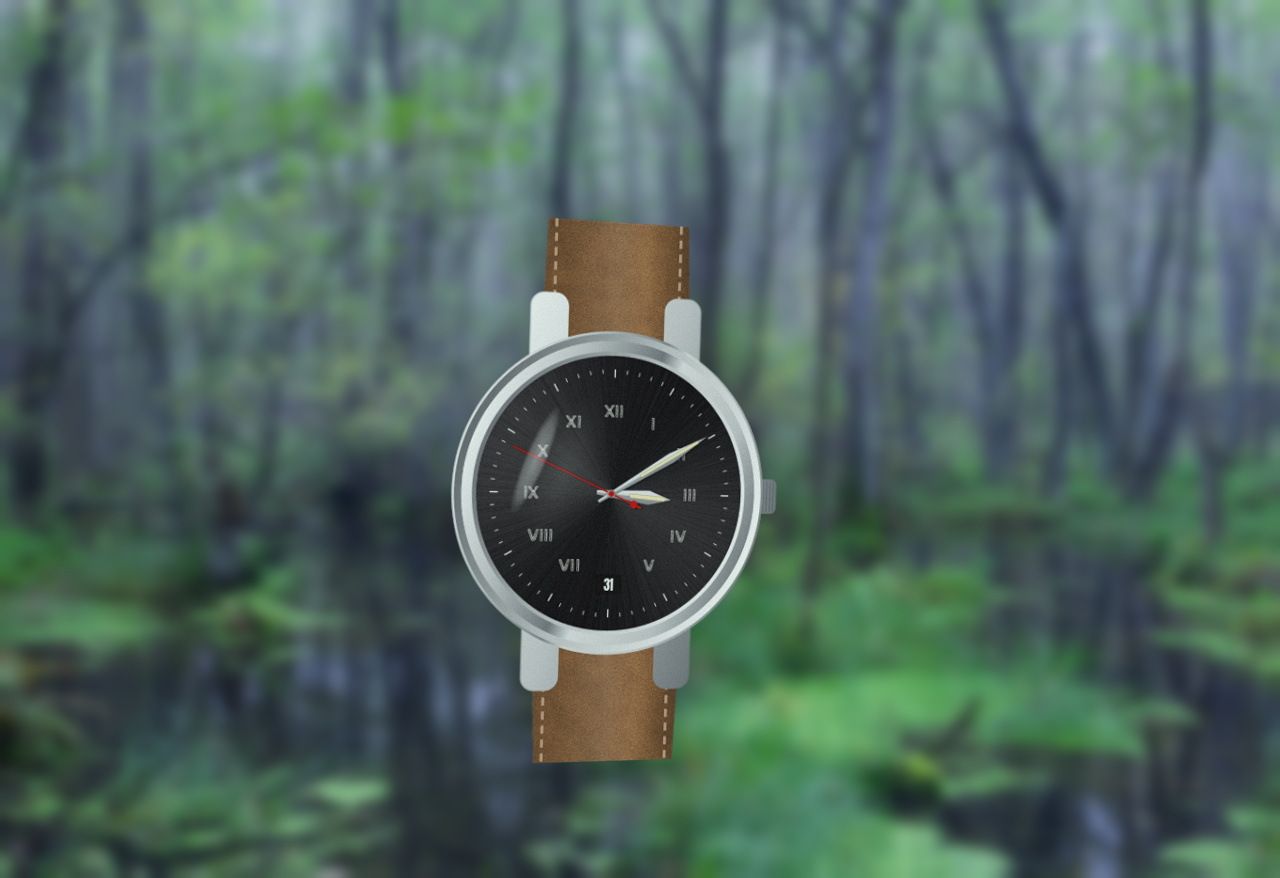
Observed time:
3:09:49
